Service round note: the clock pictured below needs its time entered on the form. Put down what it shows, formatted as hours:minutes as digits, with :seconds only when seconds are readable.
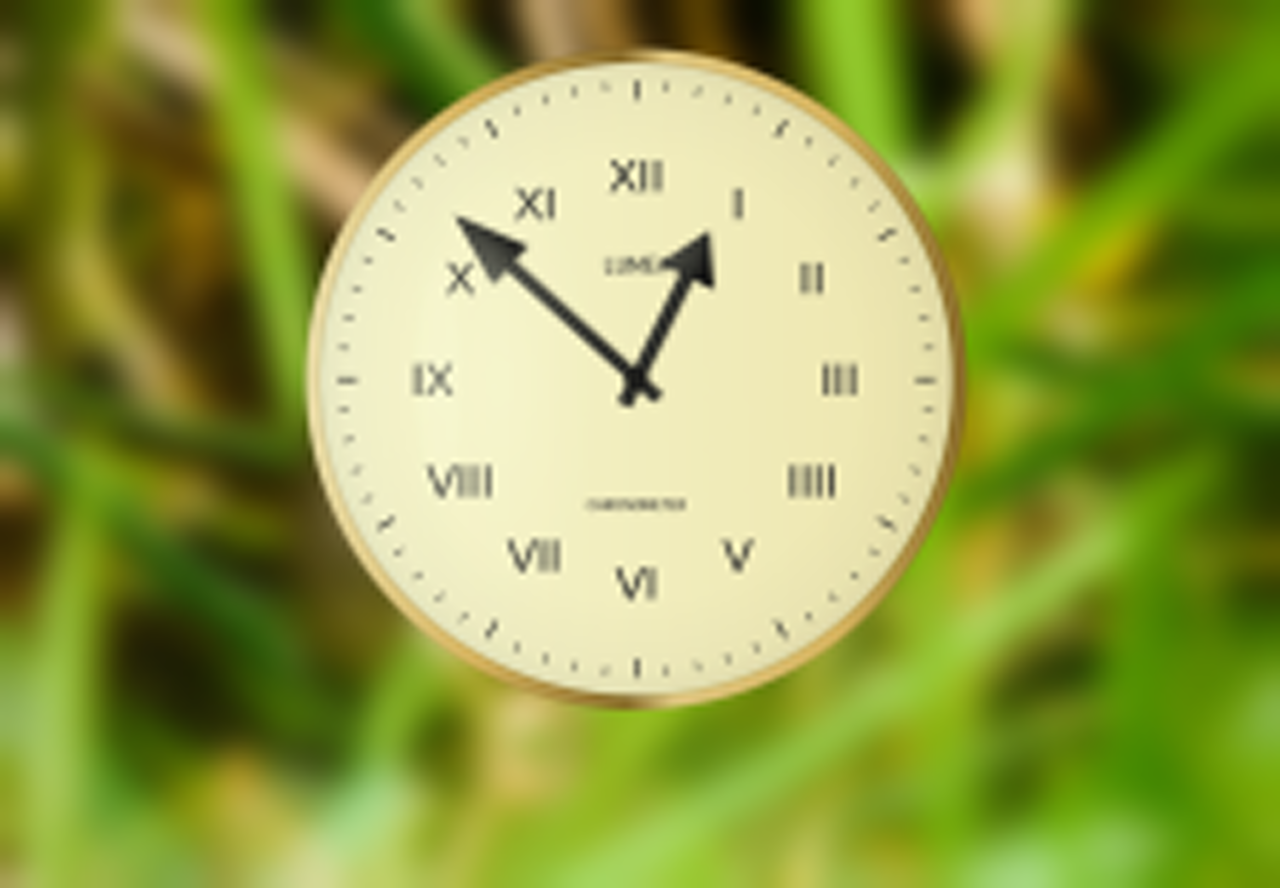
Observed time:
12:52
